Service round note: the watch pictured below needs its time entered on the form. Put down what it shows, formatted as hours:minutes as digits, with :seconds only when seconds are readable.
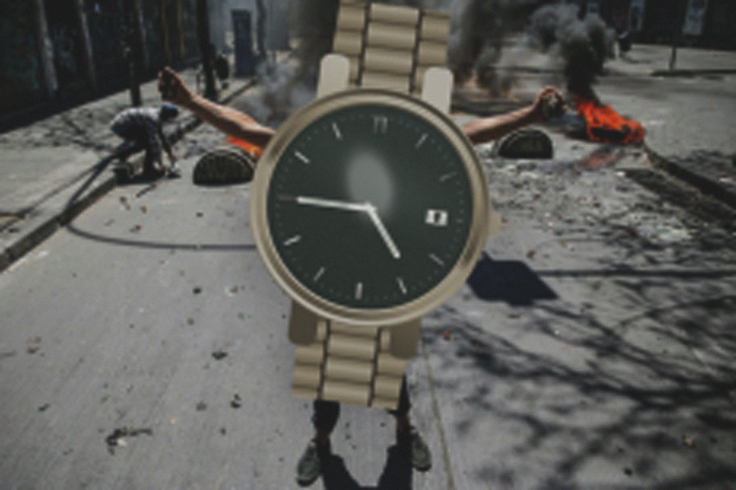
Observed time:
4:45
